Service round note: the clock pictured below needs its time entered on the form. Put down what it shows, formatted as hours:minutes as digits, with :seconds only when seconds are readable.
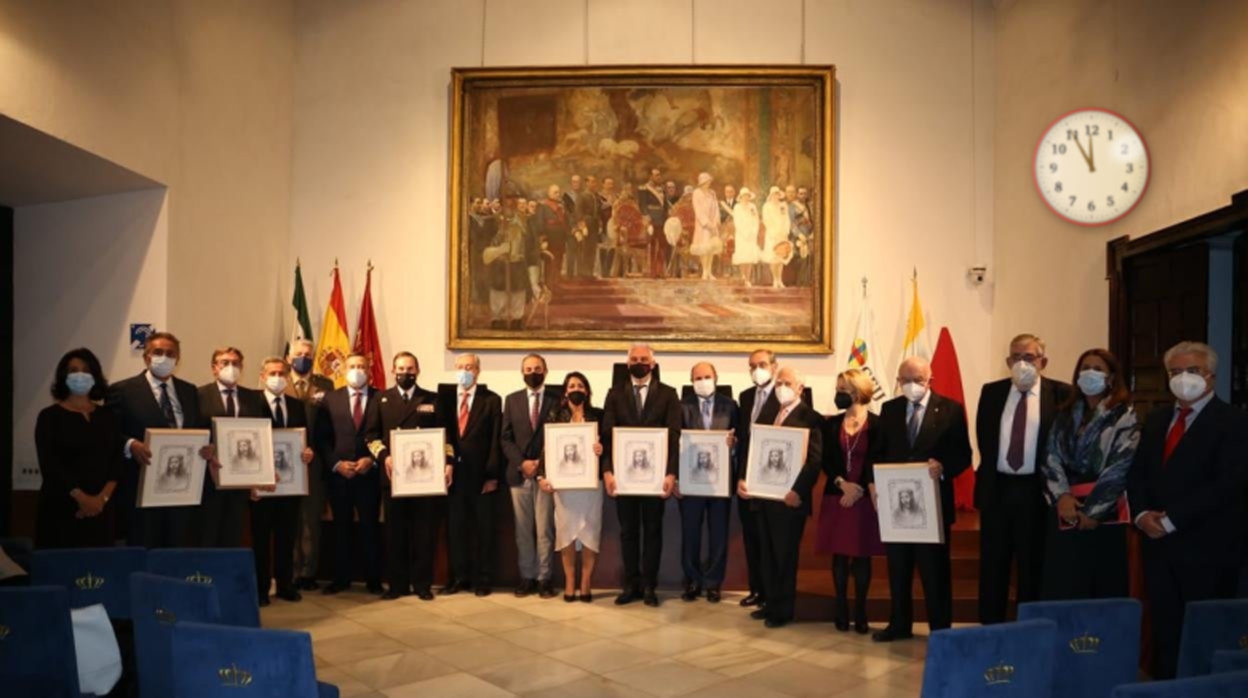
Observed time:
11:55
